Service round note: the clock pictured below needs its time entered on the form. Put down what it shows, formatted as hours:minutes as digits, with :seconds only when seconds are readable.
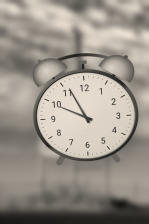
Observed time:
9:56
